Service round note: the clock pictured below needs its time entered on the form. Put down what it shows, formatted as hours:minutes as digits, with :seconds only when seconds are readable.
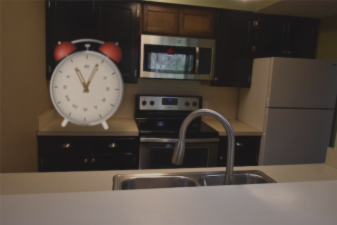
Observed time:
11:04
